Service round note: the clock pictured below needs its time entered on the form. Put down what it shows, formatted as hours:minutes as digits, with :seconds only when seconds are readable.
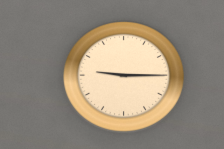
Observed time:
9:15
